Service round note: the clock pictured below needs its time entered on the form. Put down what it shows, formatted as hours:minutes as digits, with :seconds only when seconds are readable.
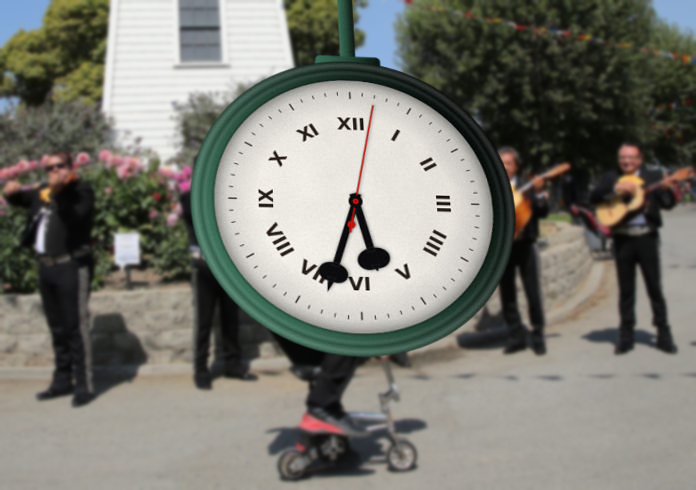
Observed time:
5:33:02
